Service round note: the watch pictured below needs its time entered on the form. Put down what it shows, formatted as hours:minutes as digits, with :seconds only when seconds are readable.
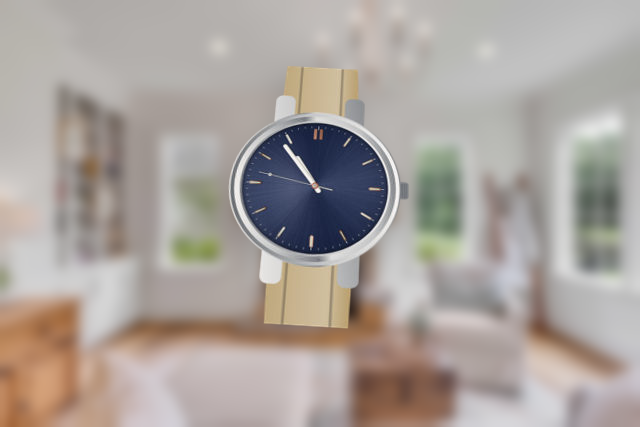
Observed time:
10:53:47
